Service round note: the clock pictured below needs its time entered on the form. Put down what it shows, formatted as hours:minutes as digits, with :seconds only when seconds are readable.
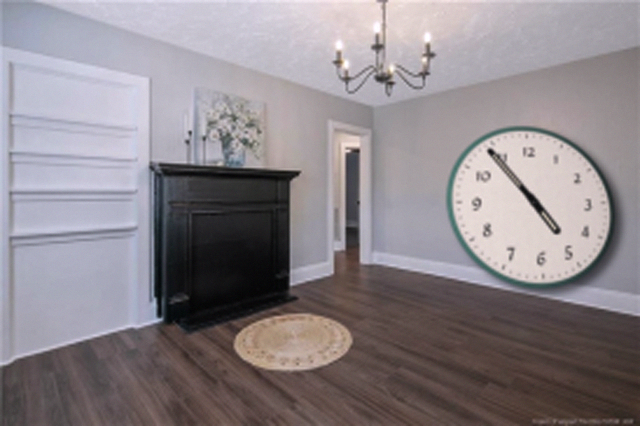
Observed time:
4:54
